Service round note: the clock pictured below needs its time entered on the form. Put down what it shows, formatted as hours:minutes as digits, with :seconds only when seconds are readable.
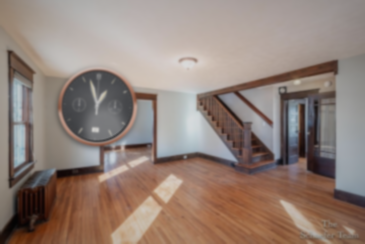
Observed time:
12:57
